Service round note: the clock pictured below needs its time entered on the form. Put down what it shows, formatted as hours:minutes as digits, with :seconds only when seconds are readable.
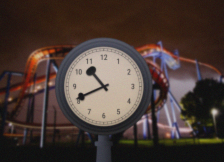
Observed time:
10:41
